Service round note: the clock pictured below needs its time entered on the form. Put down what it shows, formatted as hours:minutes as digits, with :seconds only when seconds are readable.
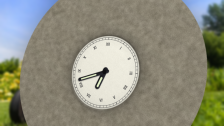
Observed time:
6:42
